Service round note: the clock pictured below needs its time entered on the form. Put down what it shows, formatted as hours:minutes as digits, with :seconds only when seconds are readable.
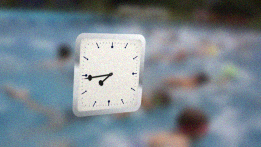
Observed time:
7:44
